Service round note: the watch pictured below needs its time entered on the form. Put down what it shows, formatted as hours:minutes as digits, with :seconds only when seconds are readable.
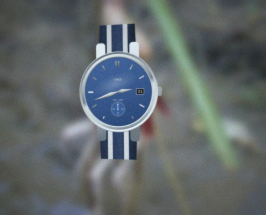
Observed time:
2:42
